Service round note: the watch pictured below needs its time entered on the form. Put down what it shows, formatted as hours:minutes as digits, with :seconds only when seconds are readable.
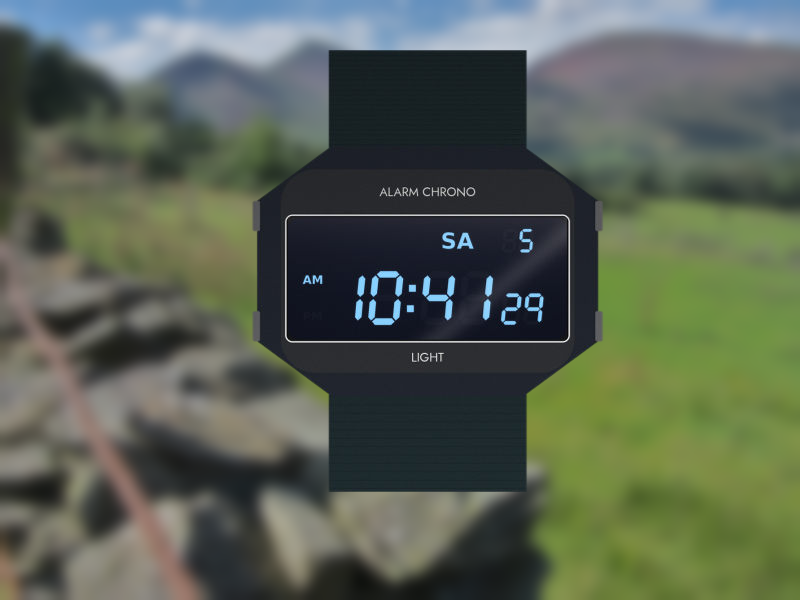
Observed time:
10:41:29
